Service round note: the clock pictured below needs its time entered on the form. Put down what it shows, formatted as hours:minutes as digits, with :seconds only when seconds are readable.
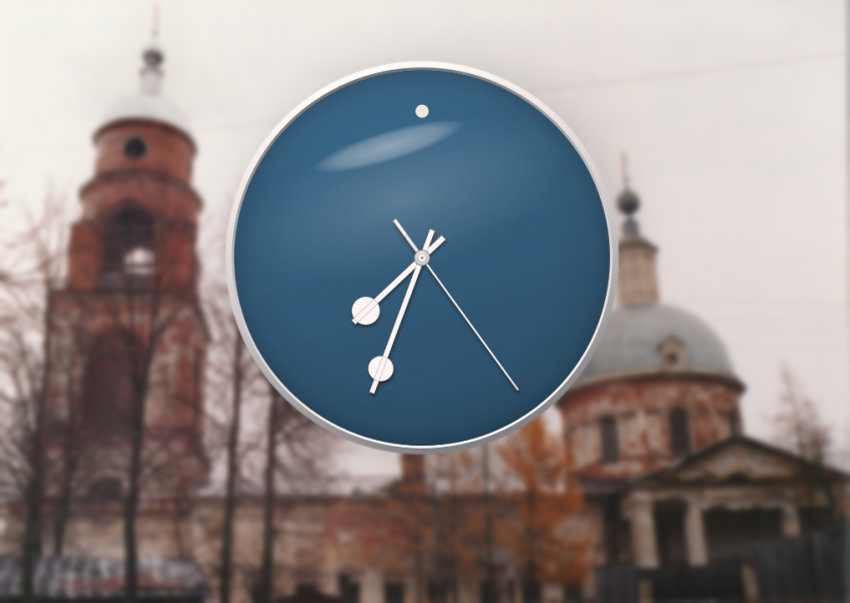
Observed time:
7:33:24
